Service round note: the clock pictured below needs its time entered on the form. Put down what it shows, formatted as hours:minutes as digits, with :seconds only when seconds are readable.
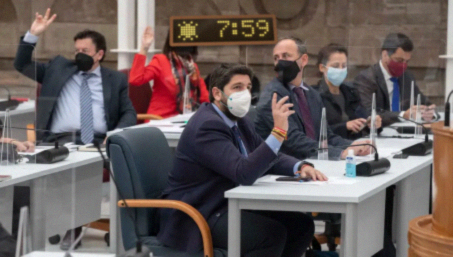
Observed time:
7:59
